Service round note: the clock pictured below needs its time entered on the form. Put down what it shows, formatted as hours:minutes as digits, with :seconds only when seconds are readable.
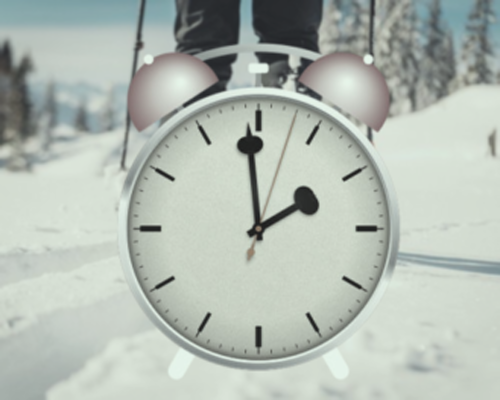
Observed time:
1:59:03
